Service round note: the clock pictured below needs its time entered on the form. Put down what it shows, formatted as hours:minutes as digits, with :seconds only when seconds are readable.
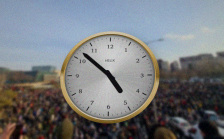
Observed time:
4:52
